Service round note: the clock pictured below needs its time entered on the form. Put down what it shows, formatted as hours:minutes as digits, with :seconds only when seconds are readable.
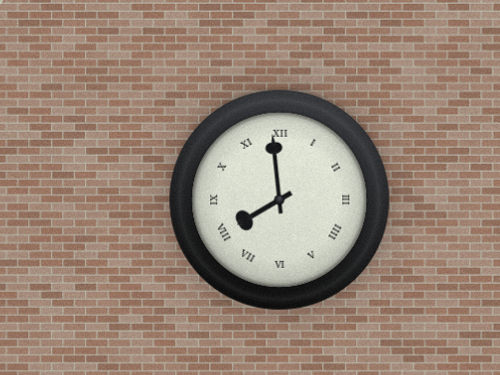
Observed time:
7:59
